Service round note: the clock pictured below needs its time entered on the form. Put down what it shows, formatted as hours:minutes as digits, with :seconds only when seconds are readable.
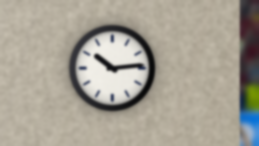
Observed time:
10:14
